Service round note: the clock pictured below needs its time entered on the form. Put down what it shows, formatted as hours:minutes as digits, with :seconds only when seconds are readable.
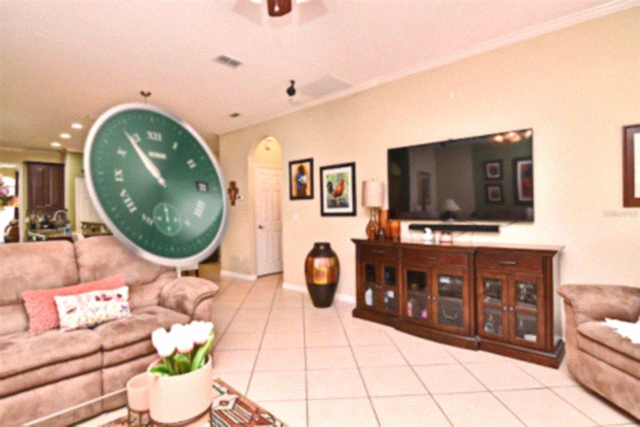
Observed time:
10:54
